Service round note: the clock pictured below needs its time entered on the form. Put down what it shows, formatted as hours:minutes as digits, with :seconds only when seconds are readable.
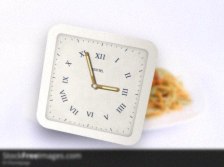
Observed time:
2:56
